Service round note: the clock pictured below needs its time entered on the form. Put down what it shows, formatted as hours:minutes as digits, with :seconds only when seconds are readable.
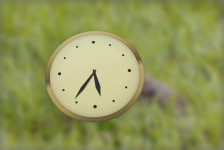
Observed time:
5:36
